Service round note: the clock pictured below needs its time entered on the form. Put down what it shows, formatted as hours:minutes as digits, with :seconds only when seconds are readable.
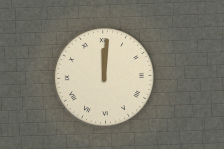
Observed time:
12:01
